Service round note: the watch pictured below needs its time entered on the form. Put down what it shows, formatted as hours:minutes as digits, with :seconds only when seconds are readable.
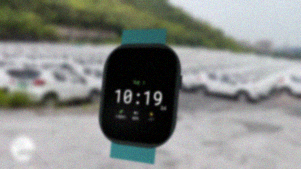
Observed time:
10:19
